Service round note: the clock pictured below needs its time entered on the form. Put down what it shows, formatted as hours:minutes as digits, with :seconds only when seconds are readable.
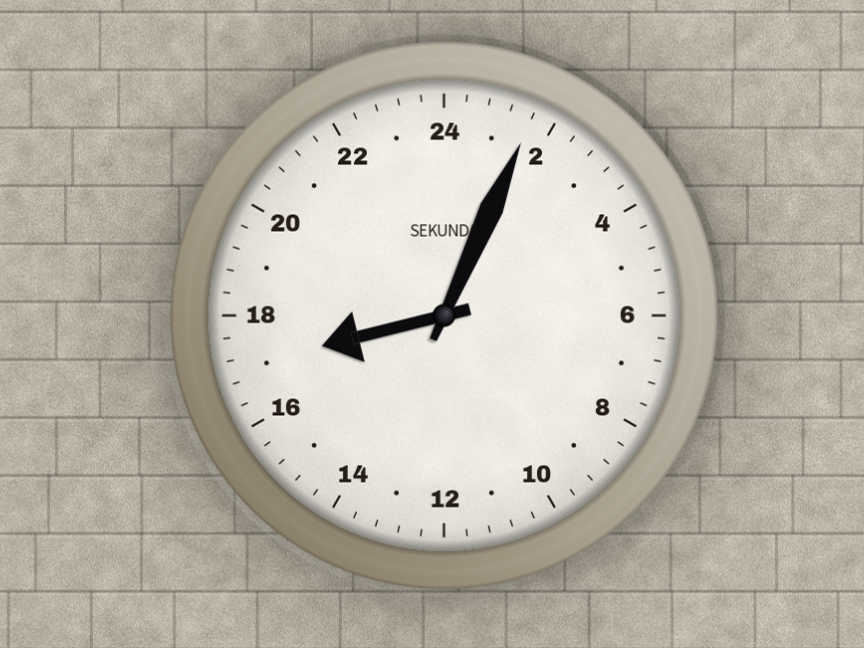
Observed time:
17:04
